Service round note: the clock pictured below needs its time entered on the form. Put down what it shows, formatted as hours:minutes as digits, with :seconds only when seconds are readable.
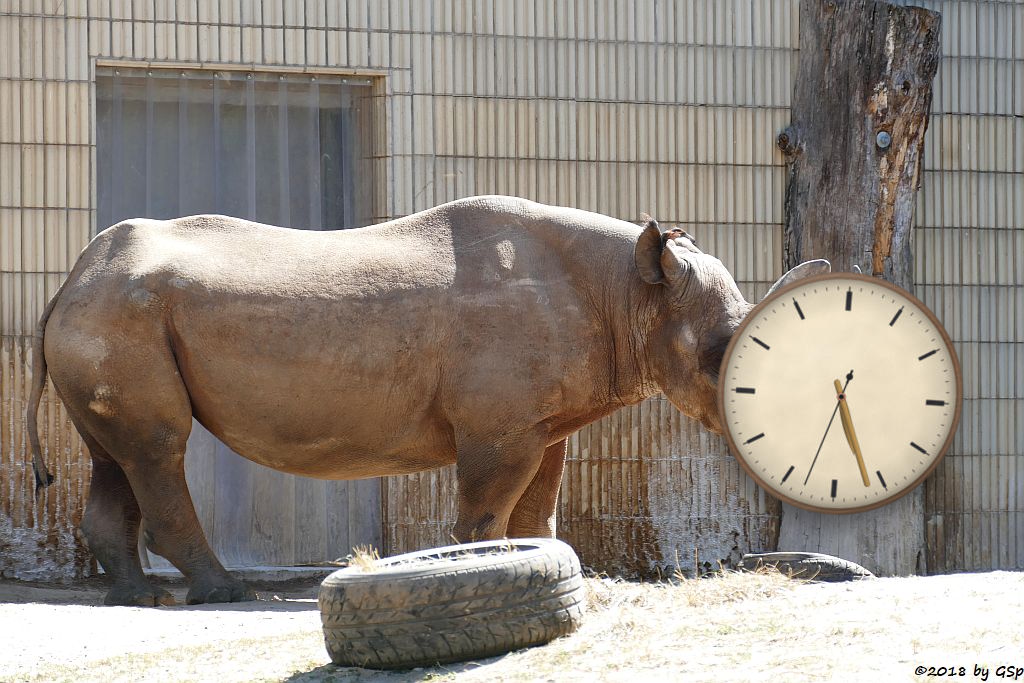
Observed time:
5:26:33
